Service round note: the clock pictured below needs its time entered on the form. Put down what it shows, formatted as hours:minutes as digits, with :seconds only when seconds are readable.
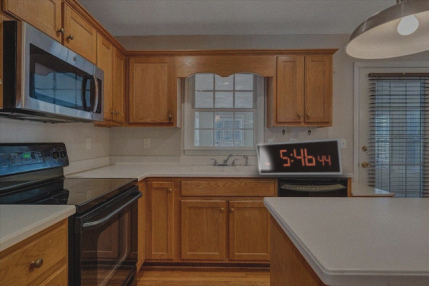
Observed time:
5:46:44
